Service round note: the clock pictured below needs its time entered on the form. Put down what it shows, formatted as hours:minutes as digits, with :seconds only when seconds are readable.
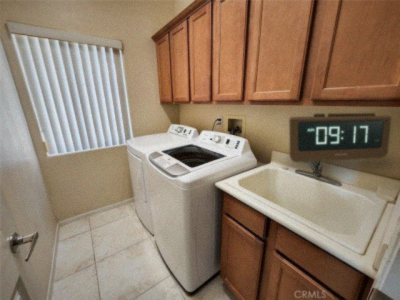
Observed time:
9:17
